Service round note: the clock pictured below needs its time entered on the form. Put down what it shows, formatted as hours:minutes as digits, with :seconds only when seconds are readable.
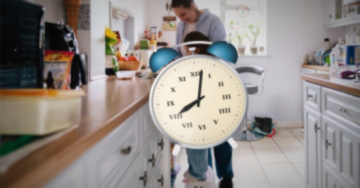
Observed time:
8:02
